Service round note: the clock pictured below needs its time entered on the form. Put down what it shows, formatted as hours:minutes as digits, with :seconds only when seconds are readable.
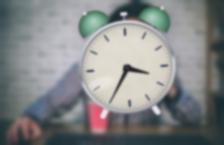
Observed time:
3:35
